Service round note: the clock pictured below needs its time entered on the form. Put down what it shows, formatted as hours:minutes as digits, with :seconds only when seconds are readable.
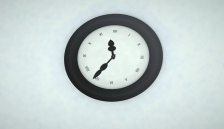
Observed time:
11:36
